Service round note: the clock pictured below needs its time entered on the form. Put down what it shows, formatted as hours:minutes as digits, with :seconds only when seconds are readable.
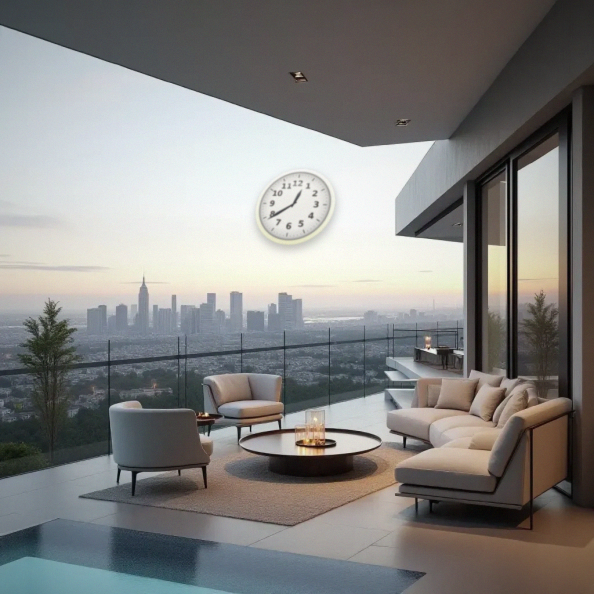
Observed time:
12:39
